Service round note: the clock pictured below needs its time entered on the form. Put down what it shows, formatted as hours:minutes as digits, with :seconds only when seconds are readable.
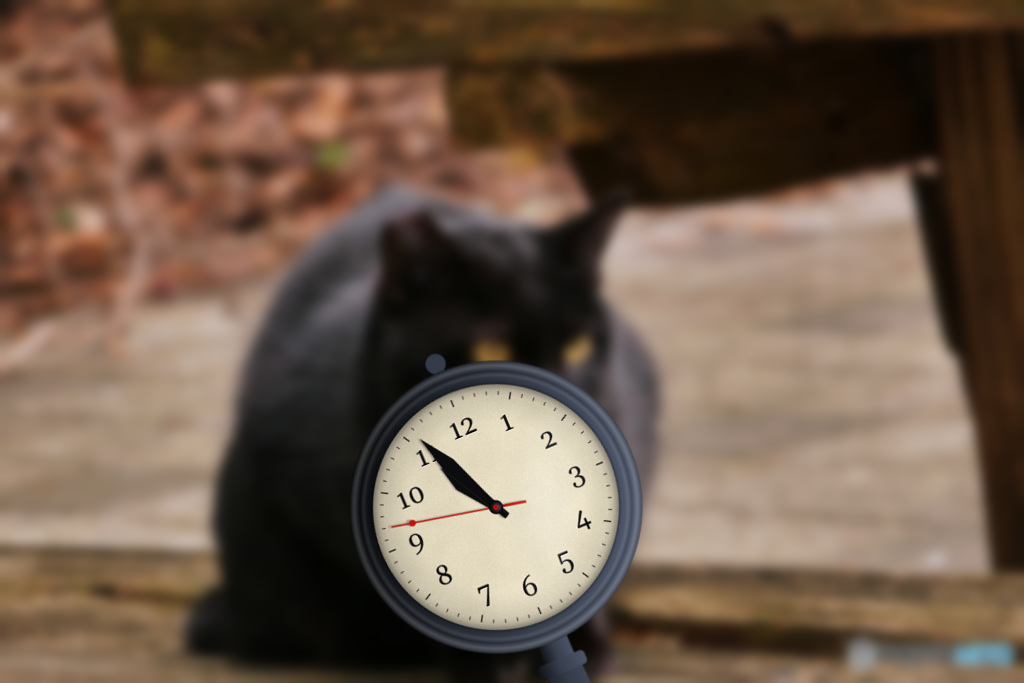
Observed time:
10:55:47
